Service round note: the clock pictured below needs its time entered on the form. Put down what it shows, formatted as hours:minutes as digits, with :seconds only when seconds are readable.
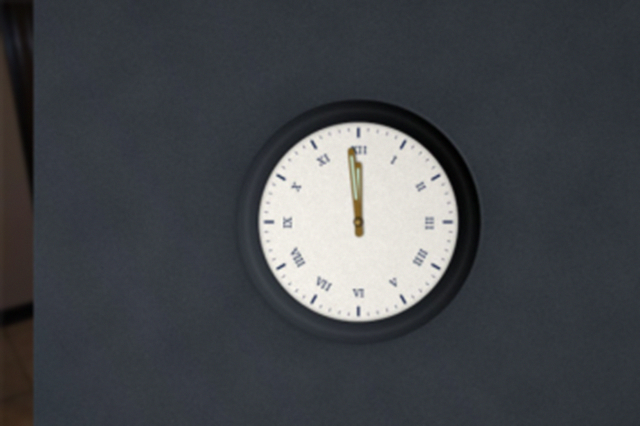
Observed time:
11:59
